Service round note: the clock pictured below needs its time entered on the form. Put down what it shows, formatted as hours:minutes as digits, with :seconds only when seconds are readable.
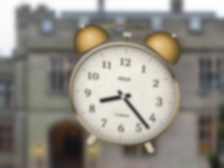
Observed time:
8:23
